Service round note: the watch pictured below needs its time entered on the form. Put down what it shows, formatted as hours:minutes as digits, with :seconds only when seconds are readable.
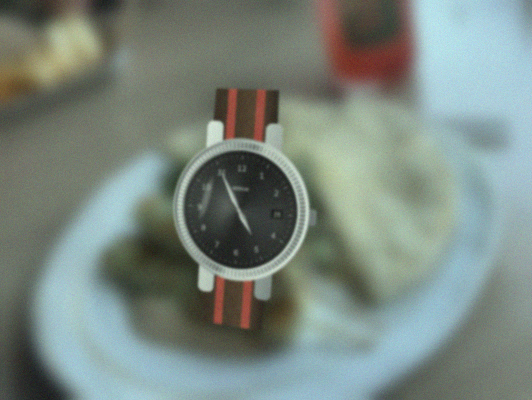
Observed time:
4:55
